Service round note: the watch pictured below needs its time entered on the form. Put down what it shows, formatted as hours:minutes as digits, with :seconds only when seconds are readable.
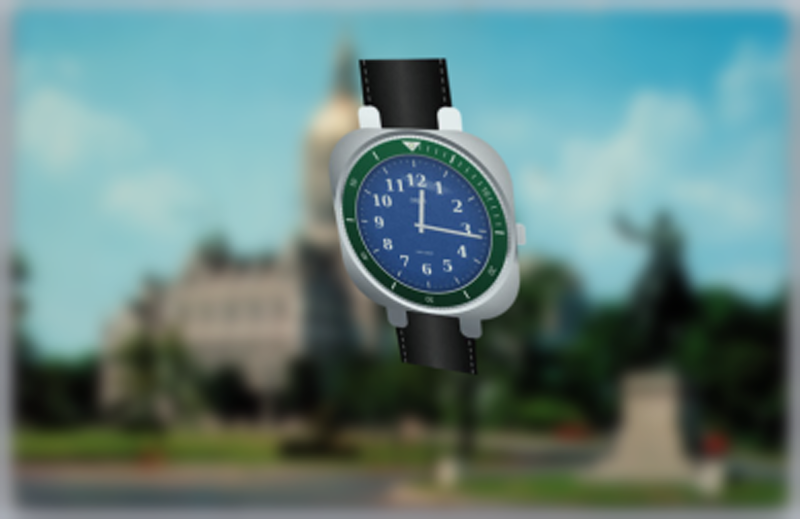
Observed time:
12:16
